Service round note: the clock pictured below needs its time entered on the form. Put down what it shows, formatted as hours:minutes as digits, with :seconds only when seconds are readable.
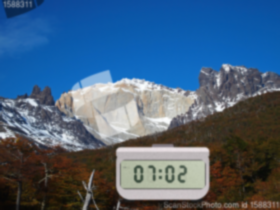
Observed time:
7:02
